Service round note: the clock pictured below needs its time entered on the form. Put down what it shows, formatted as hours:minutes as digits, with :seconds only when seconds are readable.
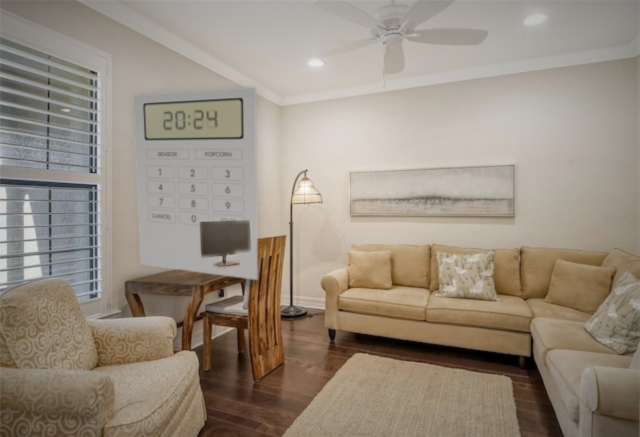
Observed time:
20:24
